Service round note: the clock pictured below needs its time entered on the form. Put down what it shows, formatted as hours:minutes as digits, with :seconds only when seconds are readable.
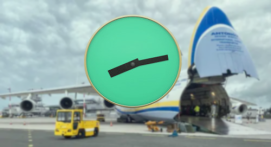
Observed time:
8:13
